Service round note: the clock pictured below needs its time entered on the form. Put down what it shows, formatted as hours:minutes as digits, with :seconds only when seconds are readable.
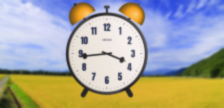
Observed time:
3:44
